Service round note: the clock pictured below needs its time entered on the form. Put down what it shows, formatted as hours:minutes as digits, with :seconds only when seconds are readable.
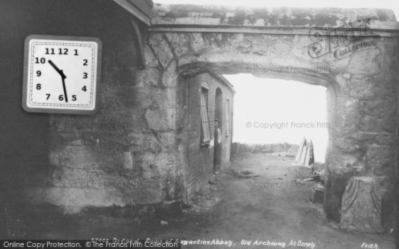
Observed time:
10:28
